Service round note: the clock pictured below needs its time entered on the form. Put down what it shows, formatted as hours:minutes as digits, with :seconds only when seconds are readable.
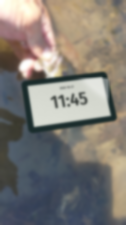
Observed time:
11:45
